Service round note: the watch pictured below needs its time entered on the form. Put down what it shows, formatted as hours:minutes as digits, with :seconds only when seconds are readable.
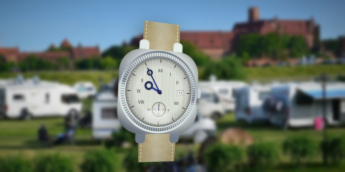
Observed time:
9:55
